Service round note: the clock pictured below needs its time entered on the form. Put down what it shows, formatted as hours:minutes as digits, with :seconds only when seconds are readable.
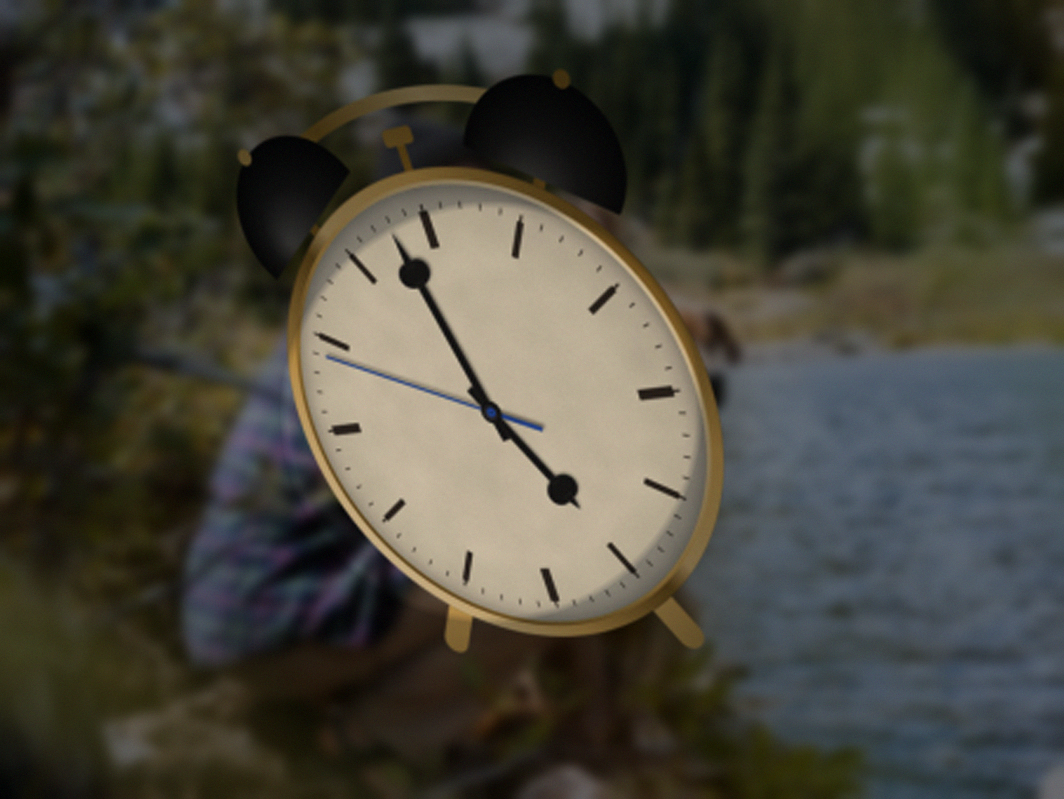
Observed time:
4:57:49
